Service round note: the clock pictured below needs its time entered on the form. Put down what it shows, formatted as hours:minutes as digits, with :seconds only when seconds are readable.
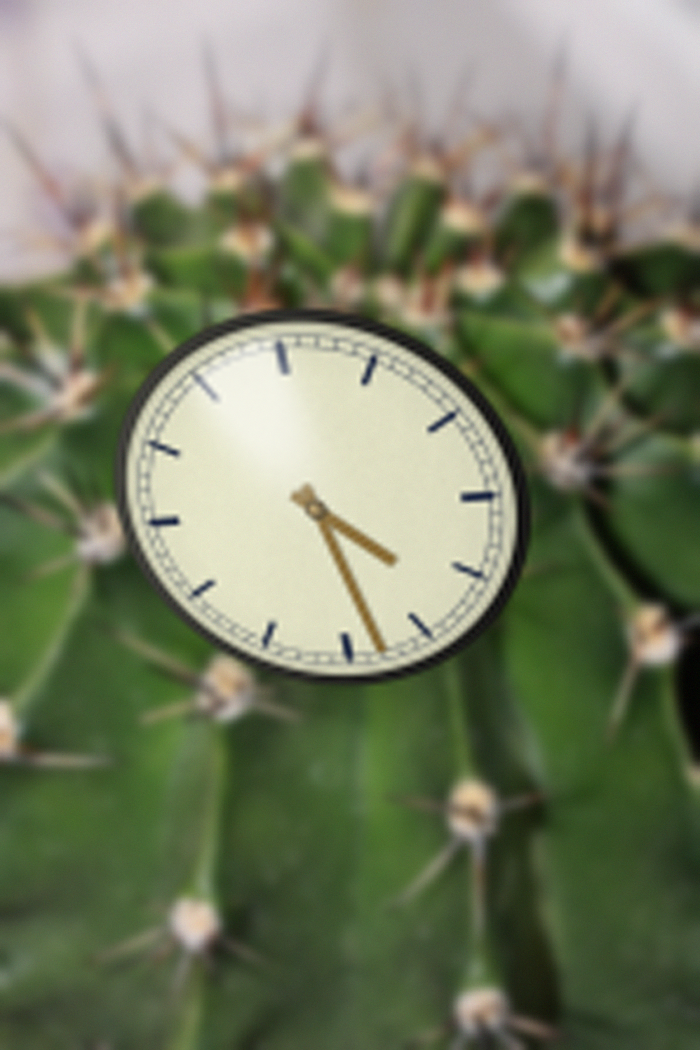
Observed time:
4:28
